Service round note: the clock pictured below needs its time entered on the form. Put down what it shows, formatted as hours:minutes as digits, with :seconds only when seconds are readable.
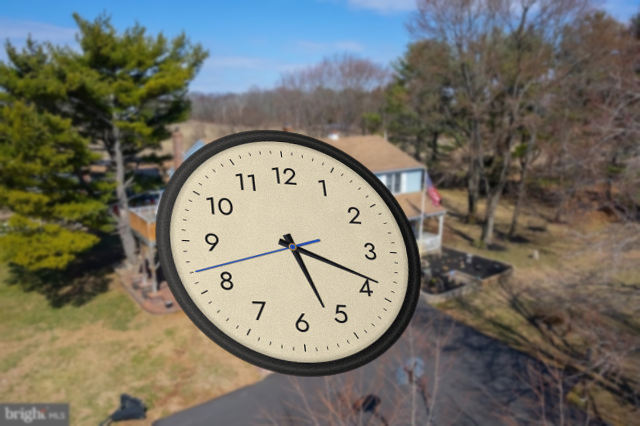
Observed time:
5:18:42
